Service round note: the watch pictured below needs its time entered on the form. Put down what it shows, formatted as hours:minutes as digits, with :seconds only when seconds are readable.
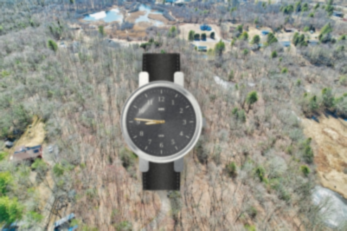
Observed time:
8:46
